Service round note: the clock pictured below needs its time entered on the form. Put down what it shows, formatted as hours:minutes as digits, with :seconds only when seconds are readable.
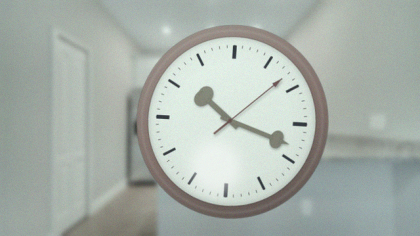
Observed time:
10:18:08
